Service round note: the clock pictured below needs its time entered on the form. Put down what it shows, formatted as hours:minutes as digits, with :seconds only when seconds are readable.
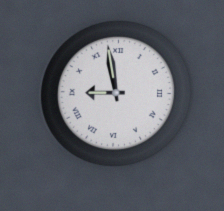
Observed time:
8:58
